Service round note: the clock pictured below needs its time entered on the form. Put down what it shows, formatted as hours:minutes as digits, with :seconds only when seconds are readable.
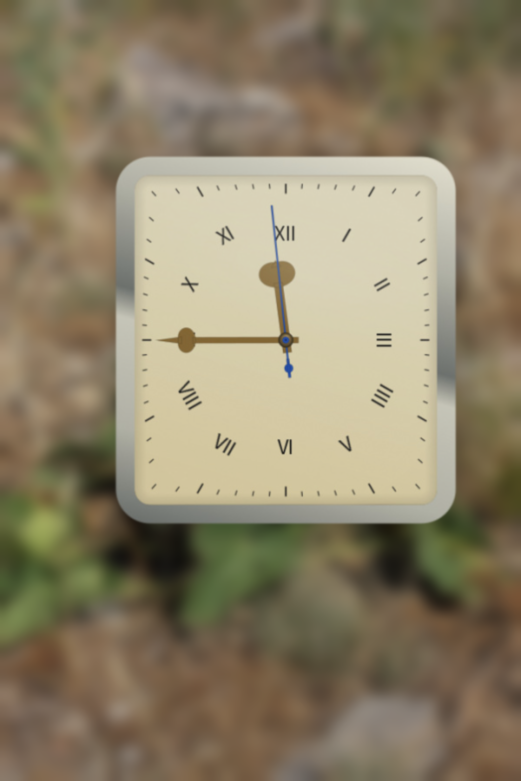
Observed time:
11:44:59
